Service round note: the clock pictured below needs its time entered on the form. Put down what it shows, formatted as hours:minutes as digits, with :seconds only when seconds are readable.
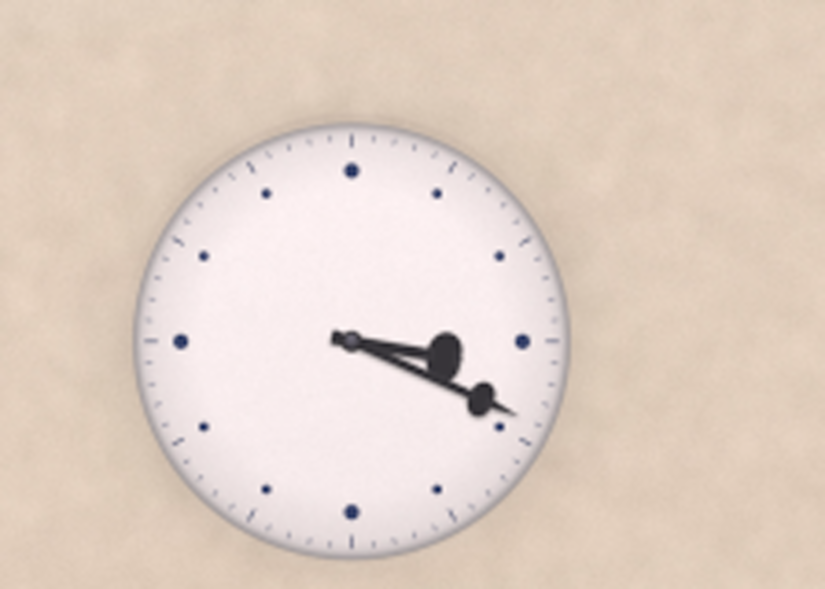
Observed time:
3:19
